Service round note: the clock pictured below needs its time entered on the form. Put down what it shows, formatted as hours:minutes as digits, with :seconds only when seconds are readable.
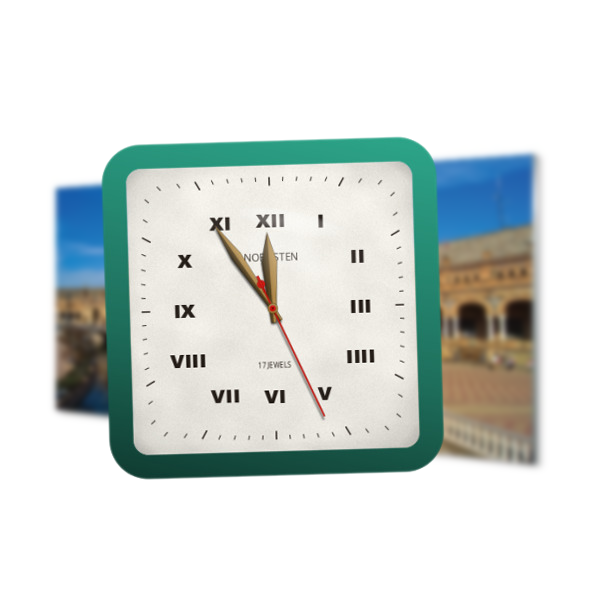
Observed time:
11:54:26
